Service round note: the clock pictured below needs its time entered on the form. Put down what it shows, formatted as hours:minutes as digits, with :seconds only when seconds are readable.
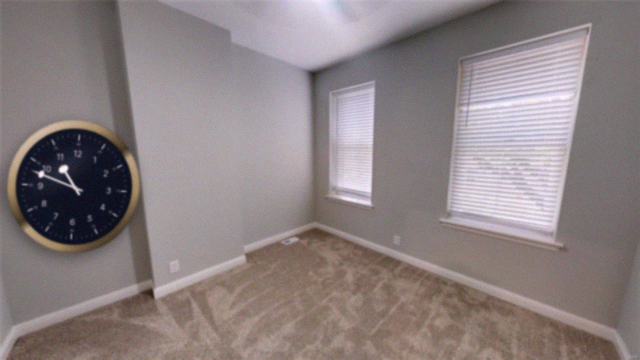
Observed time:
10:48
